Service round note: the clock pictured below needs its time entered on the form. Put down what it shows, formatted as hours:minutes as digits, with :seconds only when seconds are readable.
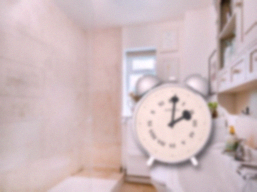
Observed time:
2:01
